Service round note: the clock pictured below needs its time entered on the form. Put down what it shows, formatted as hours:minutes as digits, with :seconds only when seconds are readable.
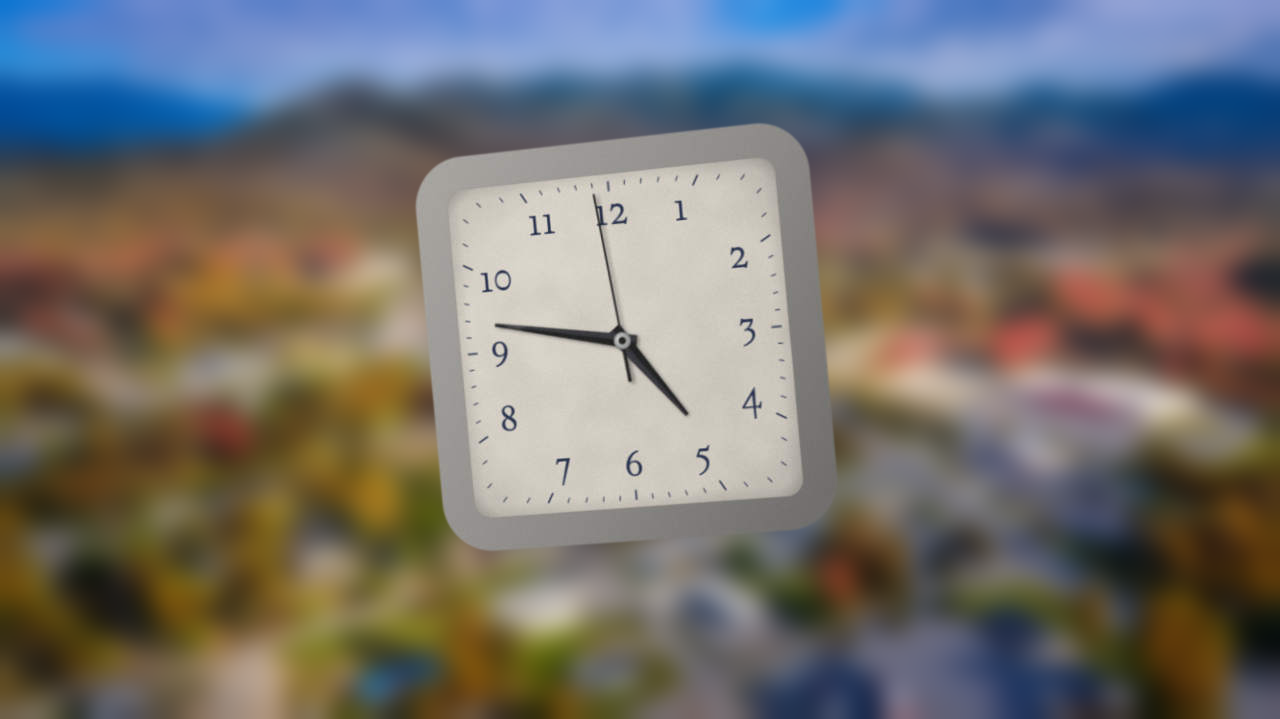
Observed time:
4:46:59
